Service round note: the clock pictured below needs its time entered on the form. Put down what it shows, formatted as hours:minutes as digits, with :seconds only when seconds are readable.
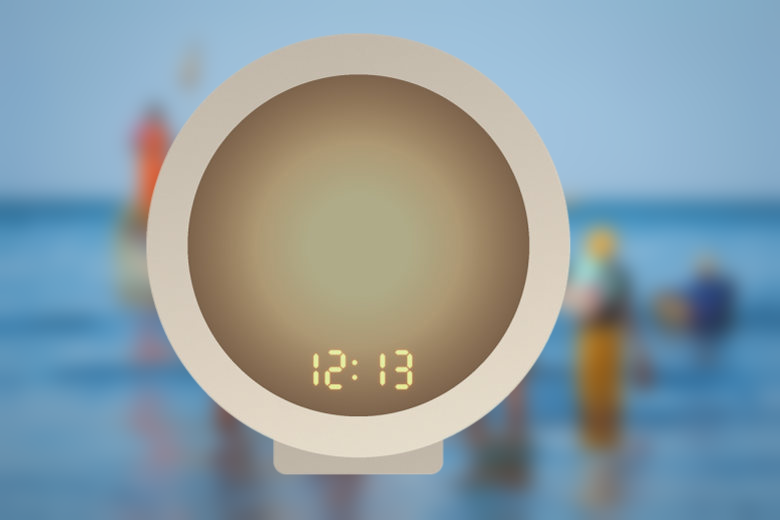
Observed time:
12:13
